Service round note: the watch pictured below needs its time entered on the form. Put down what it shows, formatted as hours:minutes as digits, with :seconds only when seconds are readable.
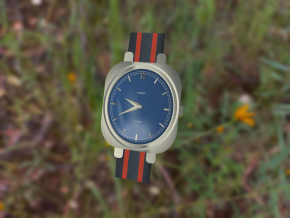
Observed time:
9:41
